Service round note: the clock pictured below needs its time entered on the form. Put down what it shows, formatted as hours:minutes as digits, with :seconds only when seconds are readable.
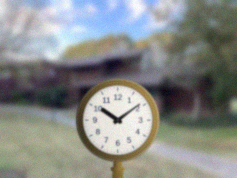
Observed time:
10:09
